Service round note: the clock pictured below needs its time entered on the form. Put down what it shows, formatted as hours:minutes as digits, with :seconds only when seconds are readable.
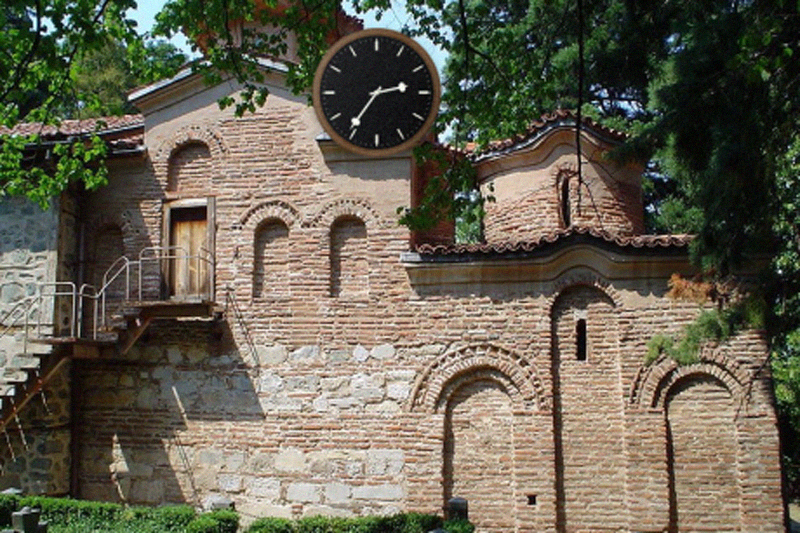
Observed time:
2:36
